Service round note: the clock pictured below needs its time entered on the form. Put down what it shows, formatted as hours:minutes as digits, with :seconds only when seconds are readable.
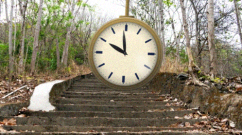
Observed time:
9:59
